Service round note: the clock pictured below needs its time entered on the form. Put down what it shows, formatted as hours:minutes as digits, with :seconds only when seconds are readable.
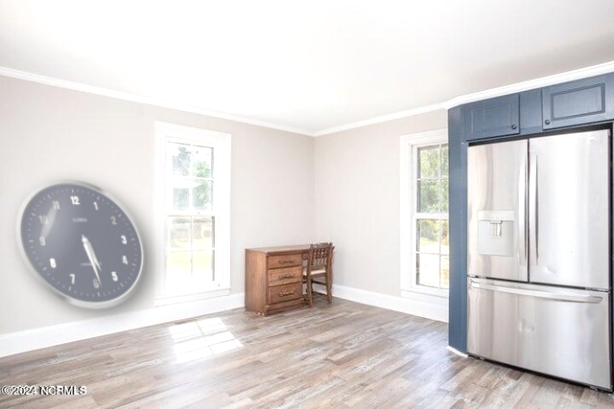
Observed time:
5:29
